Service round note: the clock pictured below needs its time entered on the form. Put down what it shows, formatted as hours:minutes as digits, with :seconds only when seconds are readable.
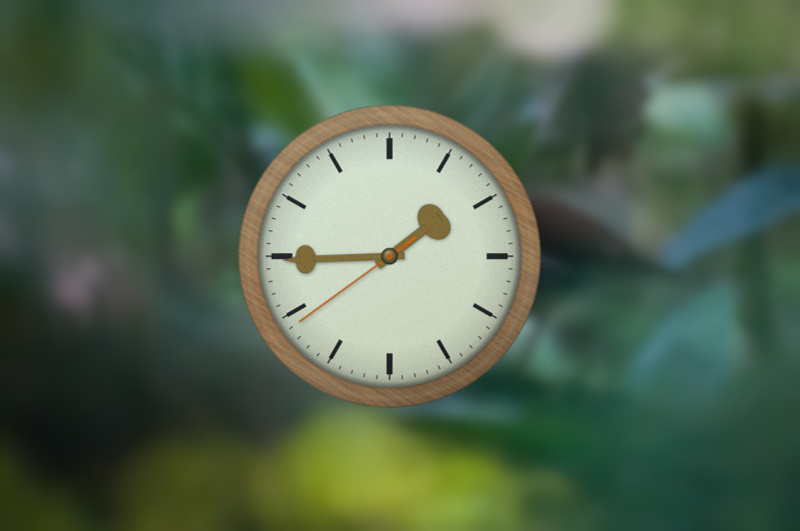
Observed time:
1:44:39
